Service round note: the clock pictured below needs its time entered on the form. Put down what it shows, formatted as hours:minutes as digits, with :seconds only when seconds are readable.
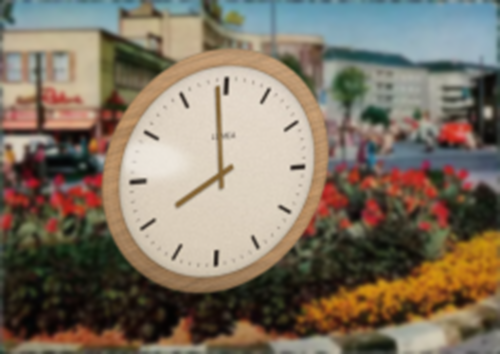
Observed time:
7:59
